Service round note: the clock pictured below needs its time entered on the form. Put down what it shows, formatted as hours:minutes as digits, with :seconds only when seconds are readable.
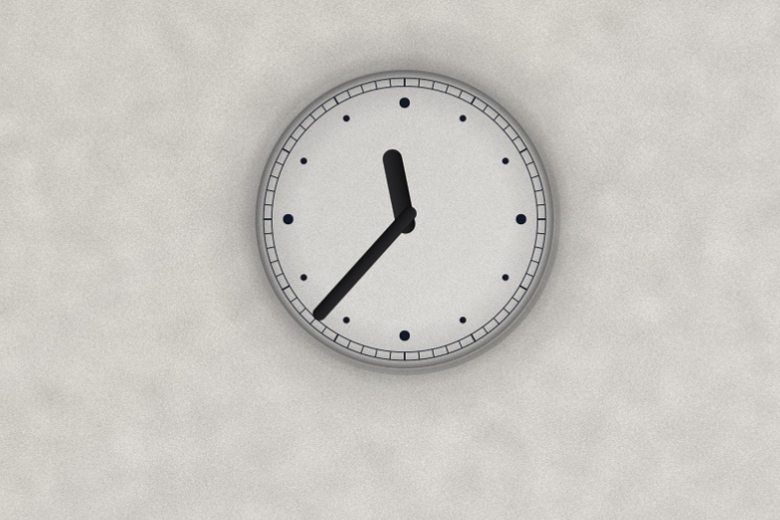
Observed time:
11:37
